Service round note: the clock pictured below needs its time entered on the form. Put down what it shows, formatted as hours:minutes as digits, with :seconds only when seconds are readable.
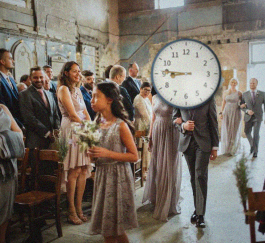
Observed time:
8:46
